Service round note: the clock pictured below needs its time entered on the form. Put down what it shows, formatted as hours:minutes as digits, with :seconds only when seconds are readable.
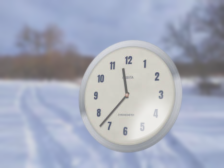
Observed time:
11:37
